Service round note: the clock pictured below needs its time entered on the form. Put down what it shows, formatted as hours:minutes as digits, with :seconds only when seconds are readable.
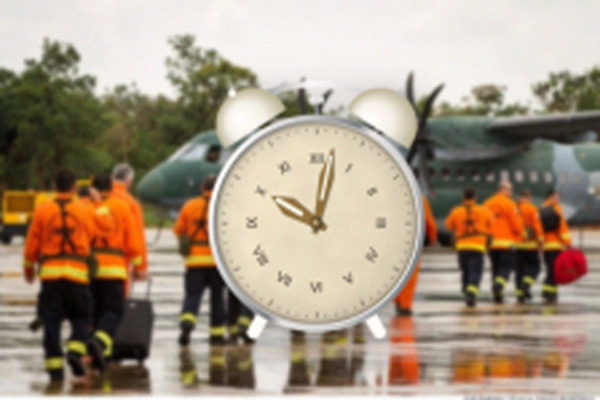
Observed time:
10:02
